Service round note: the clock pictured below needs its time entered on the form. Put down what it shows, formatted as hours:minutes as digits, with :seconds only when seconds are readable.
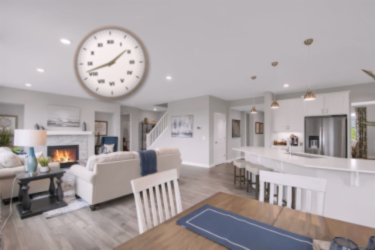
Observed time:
1:42
